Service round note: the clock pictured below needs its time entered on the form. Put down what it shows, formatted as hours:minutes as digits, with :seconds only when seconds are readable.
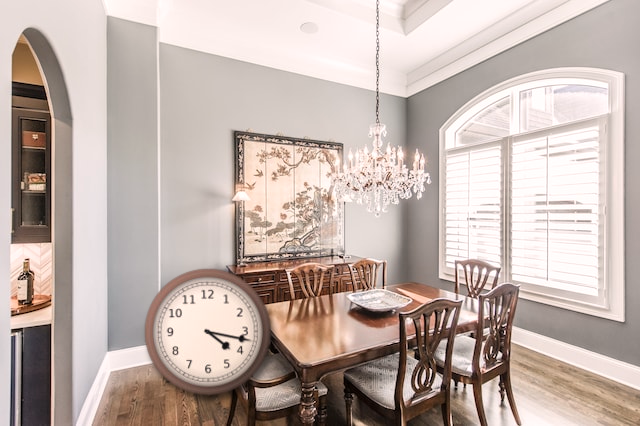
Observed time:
4:17
